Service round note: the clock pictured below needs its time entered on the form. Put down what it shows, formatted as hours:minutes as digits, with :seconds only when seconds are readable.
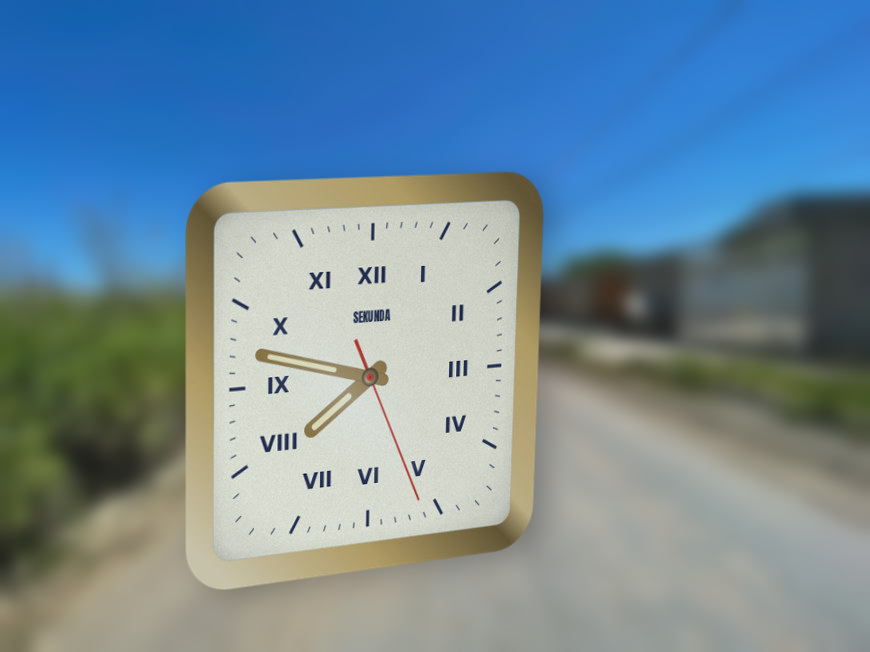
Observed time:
7:47:26
